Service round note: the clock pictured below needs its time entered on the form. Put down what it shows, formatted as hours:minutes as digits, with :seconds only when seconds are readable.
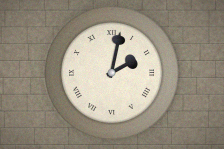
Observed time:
2:02
